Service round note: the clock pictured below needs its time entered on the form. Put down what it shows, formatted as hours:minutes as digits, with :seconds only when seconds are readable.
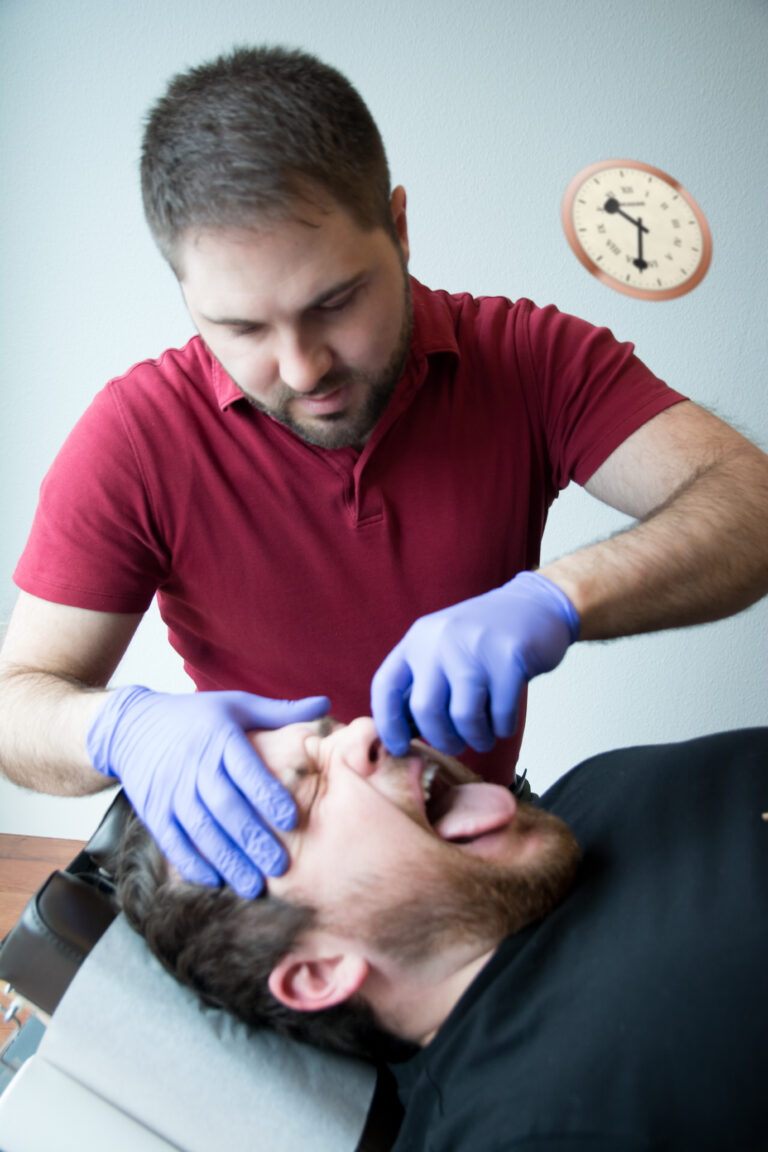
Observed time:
10:33
